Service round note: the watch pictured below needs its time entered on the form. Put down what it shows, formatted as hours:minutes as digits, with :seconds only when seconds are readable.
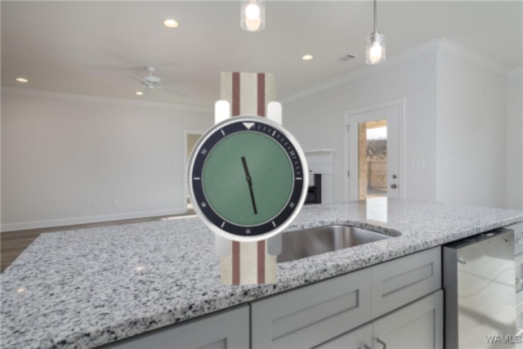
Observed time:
11:28
